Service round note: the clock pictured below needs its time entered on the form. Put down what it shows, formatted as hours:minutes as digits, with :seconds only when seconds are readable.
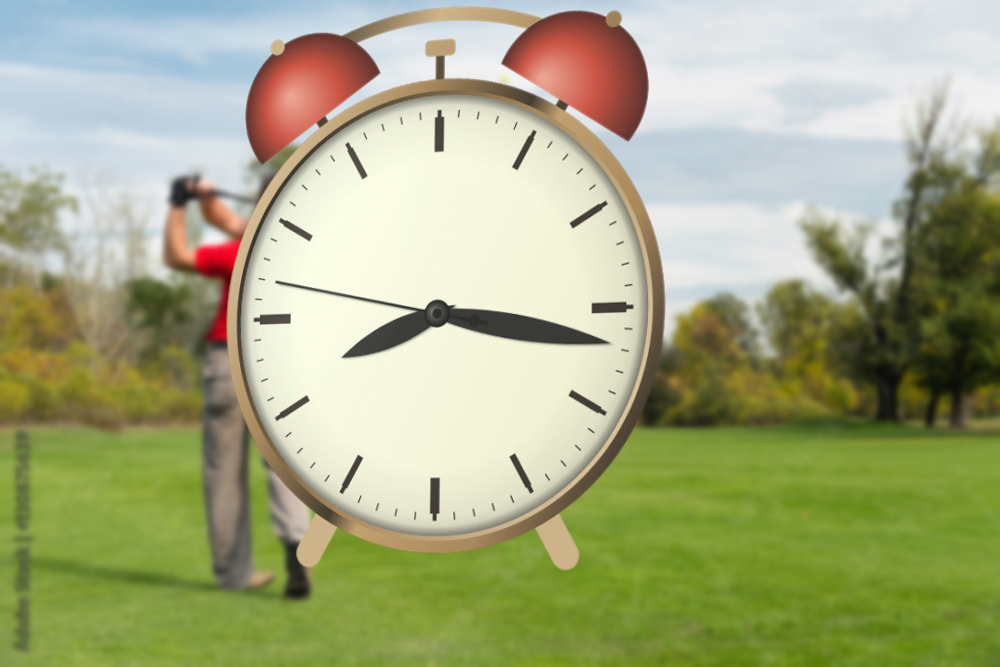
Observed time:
8:16:47
